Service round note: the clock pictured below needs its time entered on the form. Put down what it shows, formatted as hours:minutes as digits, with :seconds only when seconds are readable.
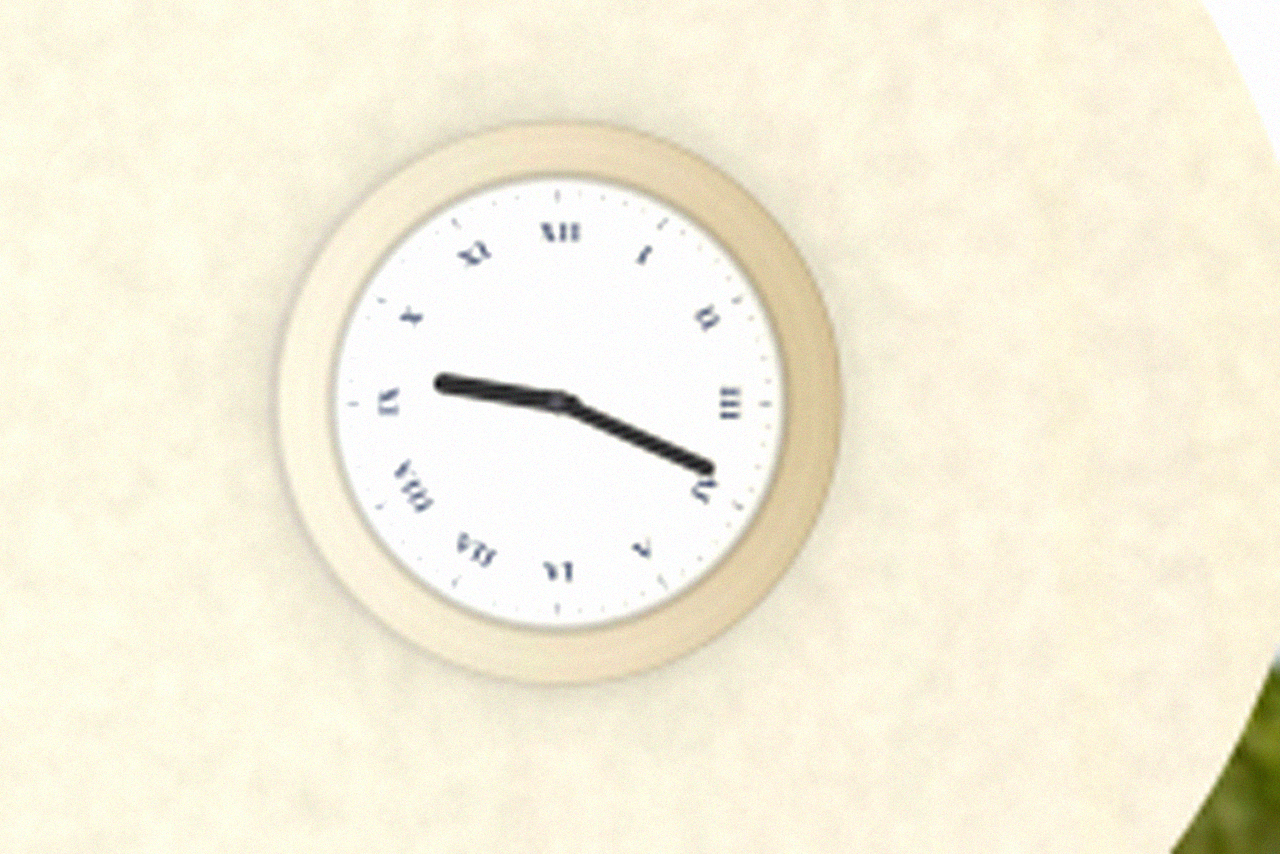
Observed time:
9:19
